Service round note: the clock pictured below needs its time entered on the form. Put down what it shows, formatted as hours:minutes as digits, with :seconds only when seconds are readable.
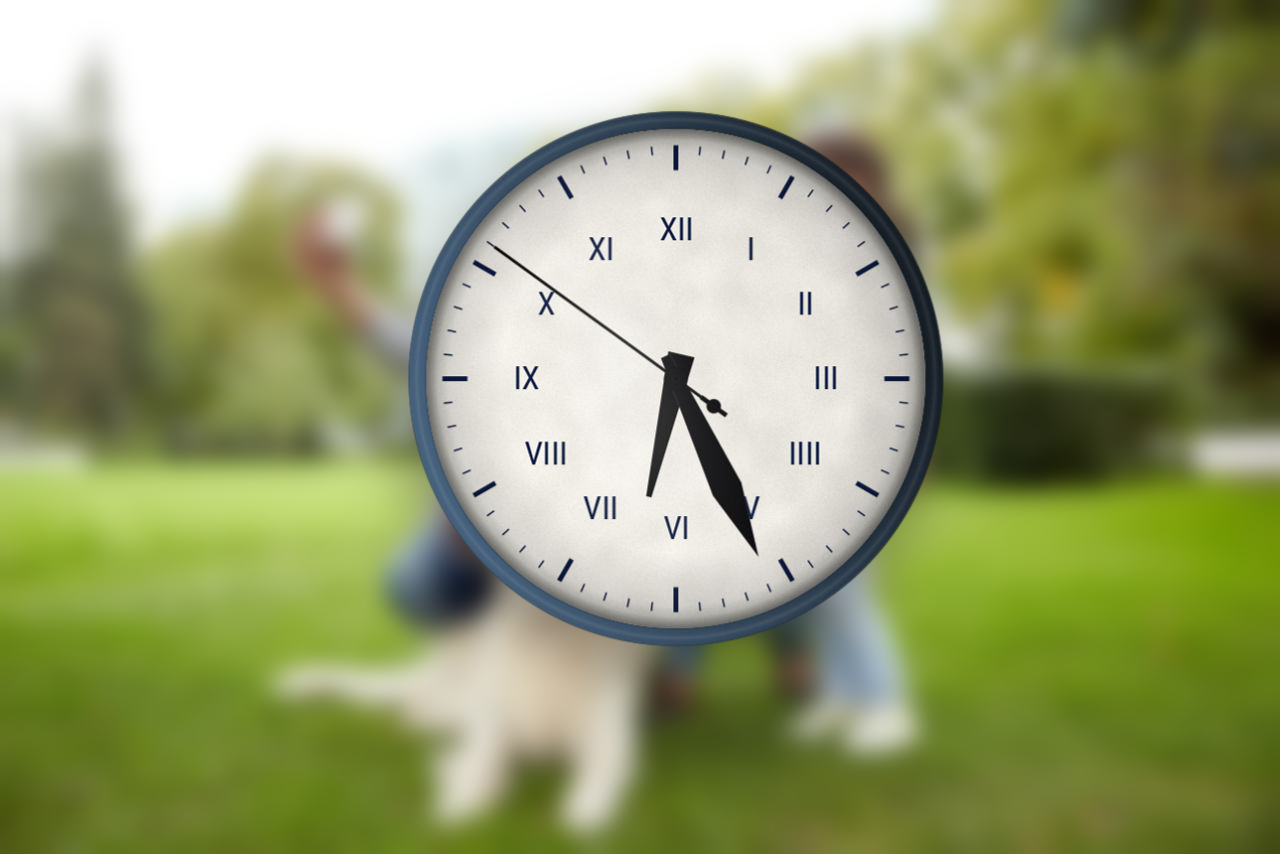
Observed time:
6:25:51
